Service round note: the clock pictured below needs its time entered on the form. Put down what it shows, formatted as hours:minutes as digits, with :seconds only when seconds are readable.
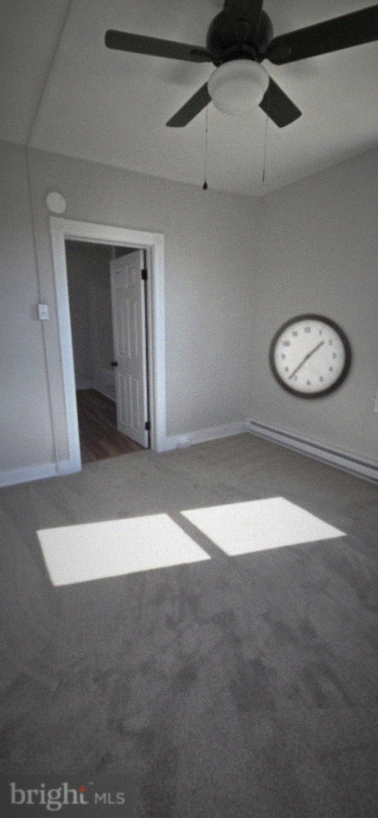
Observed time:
1:37
